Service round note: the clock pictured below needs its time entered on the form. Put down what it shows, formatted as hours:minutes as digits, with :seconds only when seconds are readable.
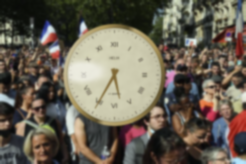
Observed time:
5:35
